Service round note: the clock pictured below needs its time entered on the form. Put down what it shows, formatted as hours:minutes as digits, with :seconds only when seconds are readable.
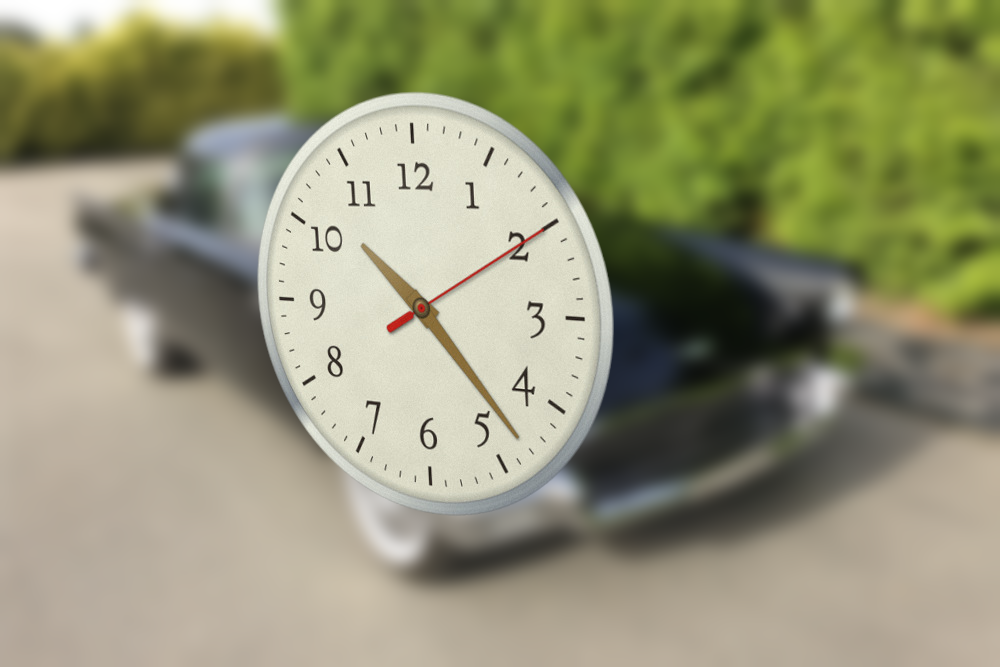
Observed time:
10:23:10
